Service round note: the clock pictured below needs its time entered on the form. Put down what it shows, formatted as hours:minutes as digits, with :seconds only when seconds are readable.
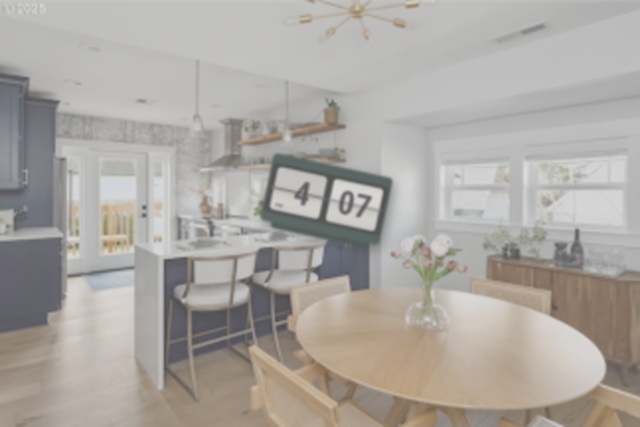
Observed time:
4:07
